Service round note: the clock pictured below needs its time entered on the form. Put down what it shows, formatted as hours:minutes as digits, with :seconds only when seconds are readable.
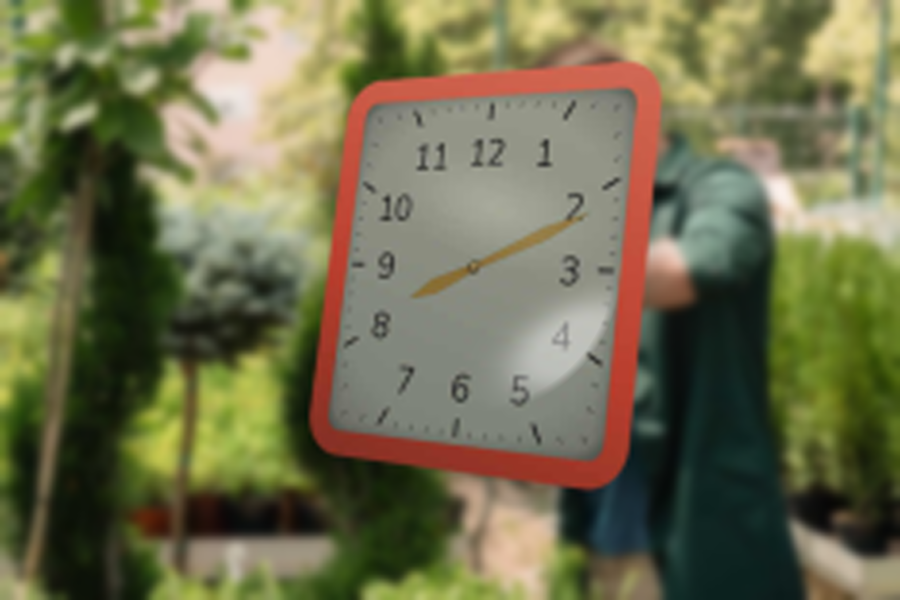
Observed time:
8:11
